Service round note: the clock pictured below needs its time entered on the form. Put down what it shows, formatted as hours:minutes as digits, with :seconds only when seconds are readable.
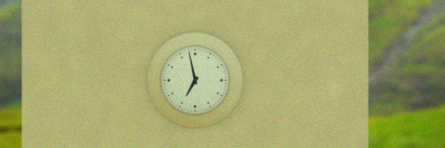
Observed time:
6:58
